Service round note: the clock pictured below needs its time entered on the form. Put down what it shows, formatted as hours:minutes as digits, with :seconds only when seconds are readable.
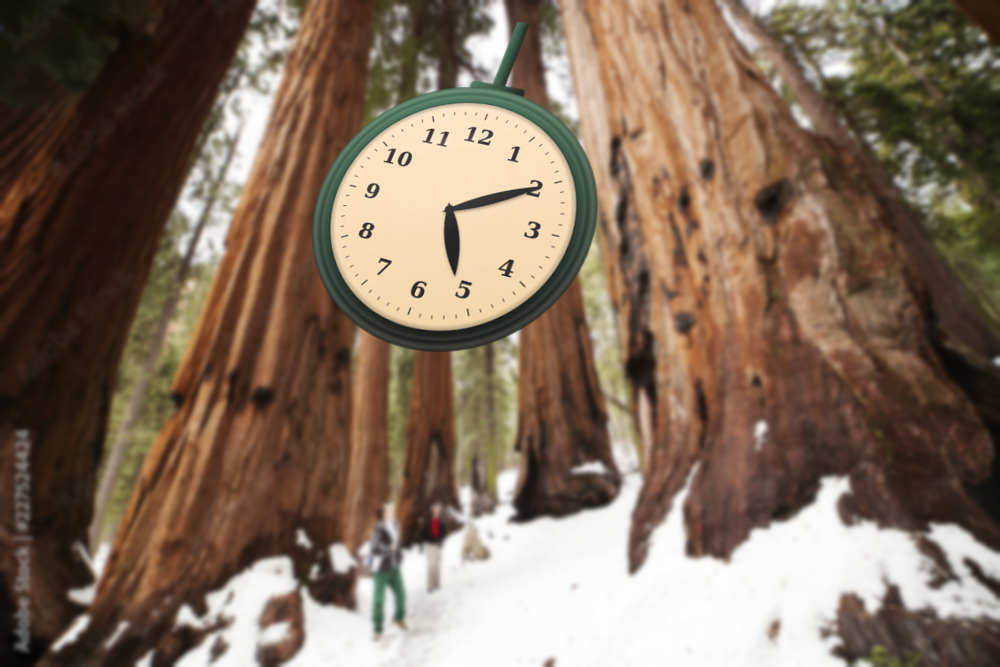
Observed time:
5:10
